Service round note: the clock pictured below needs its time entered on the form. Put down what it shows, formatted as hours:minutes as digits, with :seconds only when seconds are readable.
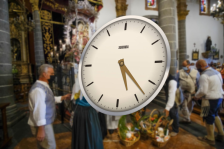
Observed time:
5:23
